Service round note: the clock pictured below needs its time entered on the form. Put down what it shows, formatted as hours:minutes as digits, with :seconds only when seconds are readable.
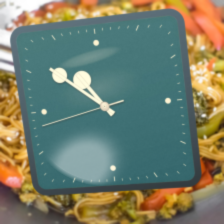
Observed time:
10:51:43
